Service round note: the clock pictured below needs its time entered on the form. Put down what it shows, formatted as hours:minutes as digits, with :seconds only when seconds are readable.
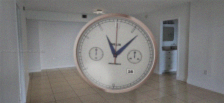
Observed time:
11:07
